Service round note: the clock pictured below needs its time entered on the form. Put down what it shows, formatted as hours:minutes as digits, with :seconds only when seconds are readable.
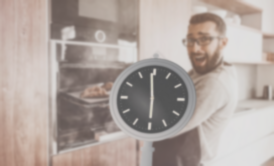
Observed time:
5:59
